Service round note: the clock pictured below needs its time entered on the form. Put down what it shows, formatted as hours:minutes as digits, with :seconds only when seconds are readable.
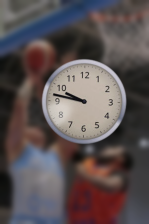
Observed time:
9:47
